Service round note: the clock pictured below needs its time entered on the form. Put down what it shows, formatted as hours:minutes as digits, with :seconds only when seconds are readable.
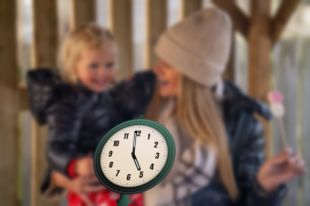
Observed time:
4:59
